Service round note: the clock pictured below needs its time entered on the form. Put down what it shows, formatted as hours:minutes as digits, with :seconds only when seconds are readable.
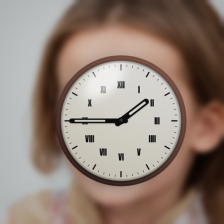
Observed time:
1:45
